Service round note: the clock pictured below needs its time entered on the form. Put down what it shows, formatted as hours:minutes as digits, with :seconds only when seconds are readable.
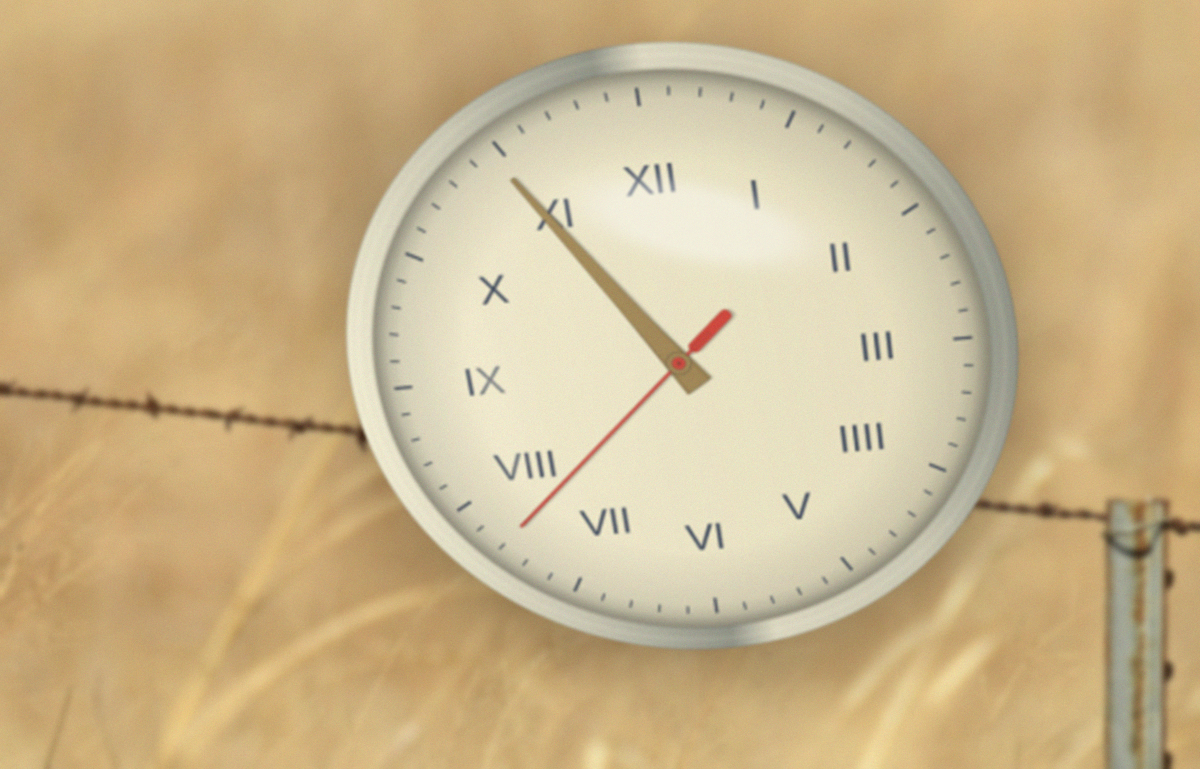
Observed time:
10:54:38
